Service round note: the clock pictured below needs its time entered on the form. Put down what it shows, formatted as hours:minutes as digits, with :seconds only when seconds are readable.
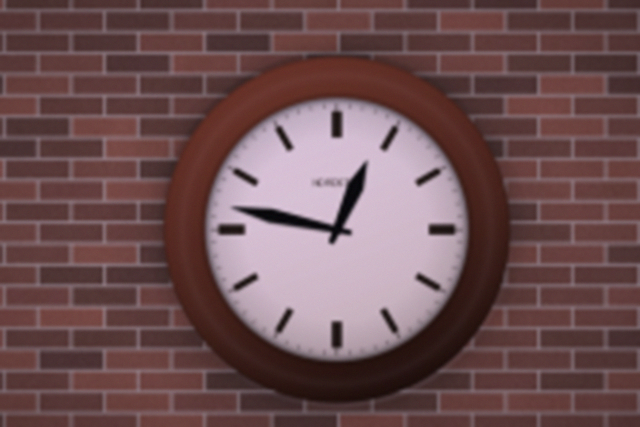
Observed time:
12:47
